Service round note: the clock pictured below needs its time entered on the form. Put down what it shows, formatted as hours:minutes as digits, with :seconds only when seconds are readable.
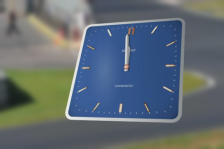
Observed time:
11:59
